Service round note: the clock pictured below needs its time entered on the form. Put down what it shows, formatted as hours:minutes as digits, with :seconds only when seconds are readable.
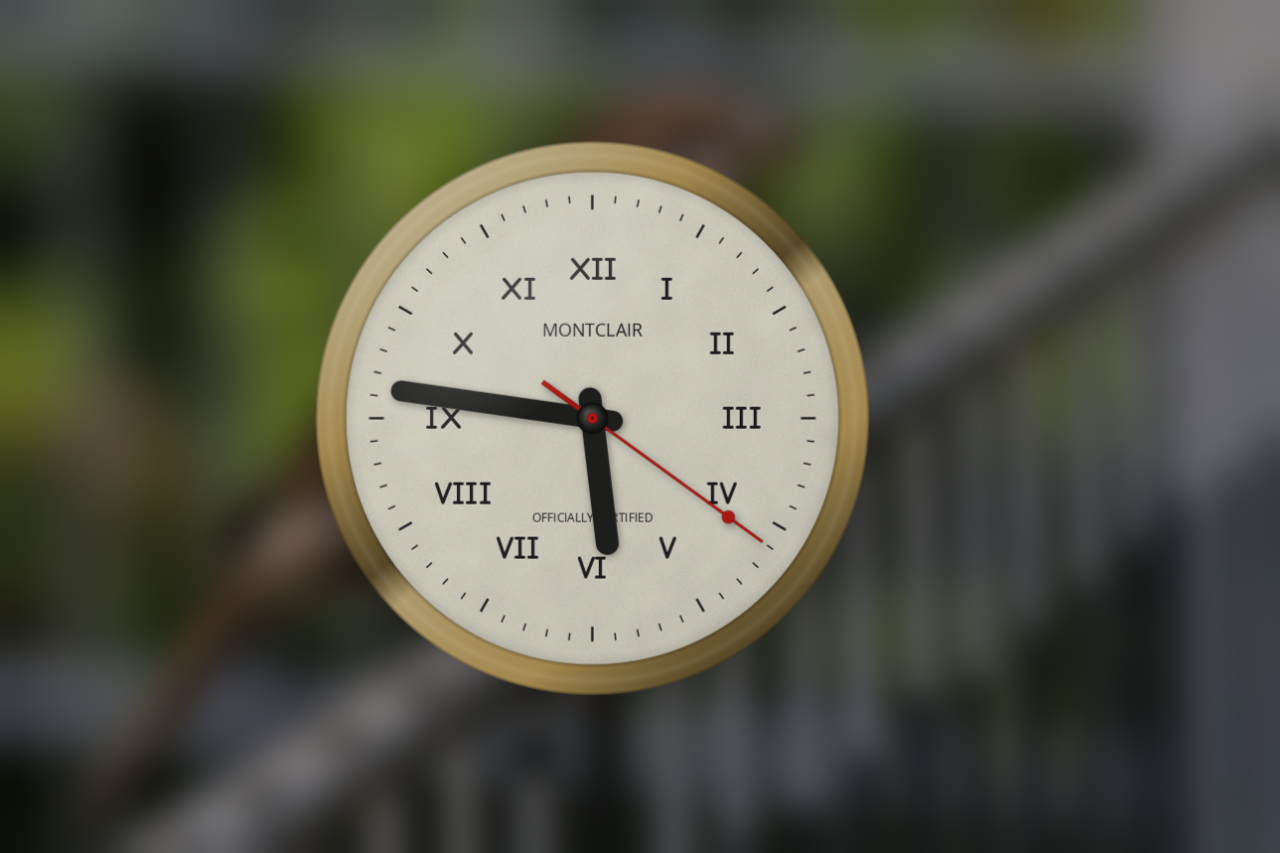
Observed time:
5:46:21
